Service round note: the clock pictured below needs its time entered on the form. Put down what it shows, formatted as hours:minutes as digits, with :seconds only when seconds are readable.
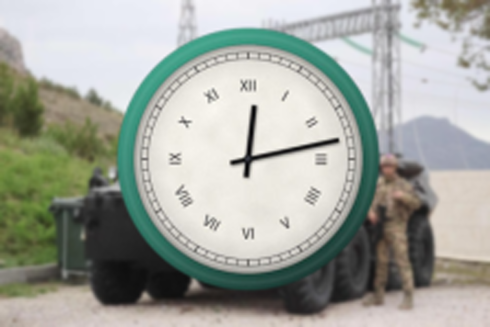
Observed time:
12:13
